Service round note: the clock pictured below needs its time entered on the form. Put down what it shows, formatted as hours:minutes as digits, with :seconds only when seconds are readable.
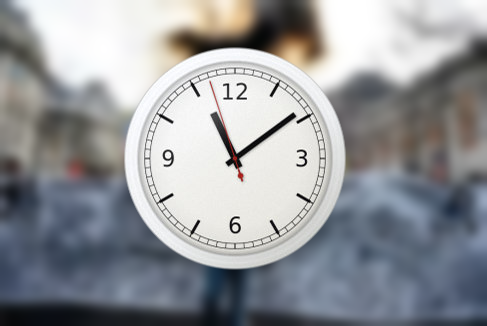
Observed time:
11:08:57
